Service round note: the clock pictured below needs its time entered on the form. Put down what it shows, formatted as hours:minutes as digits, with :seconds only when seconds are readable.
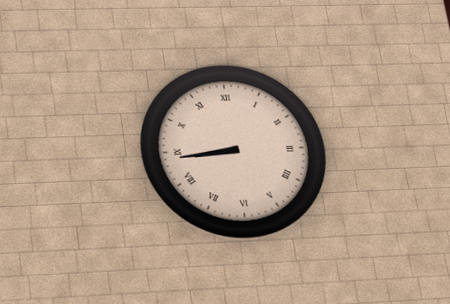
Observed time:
8:44
